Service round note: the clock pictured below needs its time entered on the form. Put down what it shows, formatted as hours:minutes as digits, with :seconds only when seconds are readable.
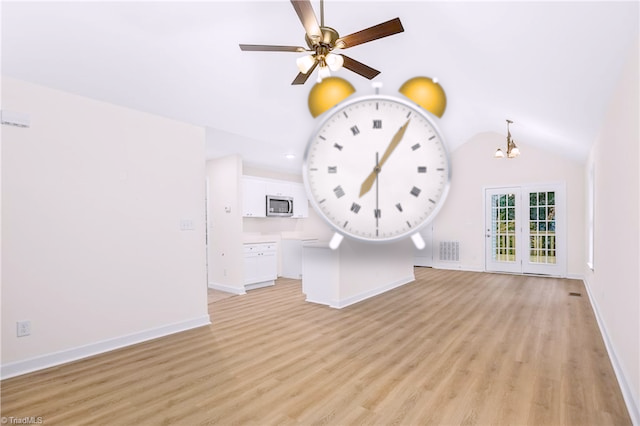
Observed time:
7:05:30
